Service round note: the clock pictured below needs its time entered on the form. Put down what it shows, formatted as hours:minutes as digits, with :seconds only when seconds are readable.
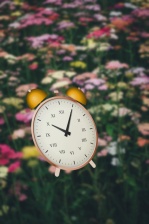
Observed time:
10:05
